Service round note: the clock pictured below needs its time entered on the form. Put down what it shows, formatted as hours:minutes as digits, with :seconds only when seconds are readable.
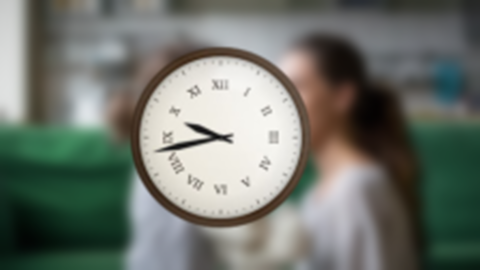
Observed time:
9:43
